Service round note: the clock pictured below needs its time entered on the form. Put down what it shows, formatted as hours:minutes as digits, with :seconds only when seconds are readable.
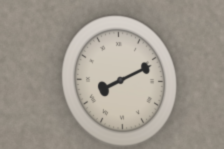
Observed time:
8:11
